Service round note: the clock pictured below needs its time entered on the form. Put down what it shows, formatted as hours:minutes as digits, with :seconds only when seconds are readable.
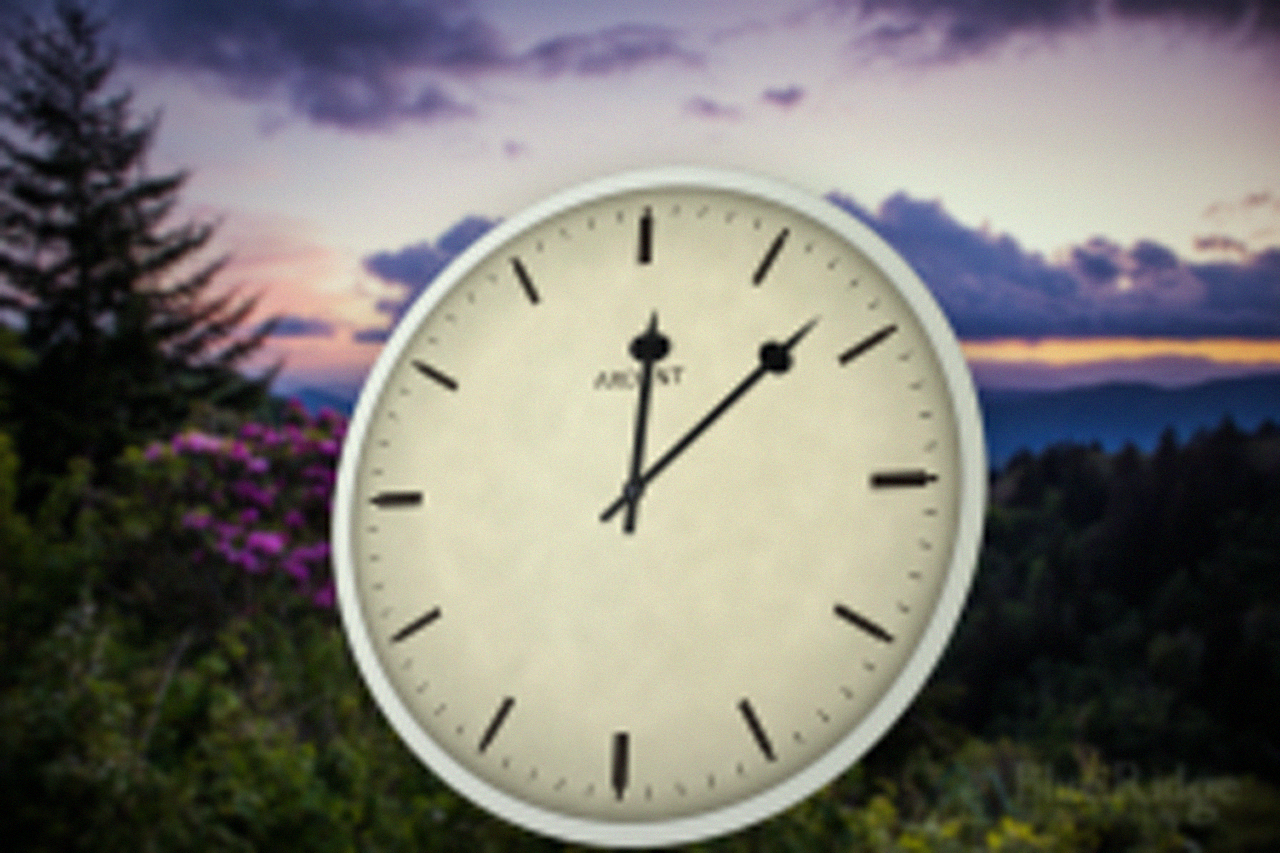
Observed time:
12:08
